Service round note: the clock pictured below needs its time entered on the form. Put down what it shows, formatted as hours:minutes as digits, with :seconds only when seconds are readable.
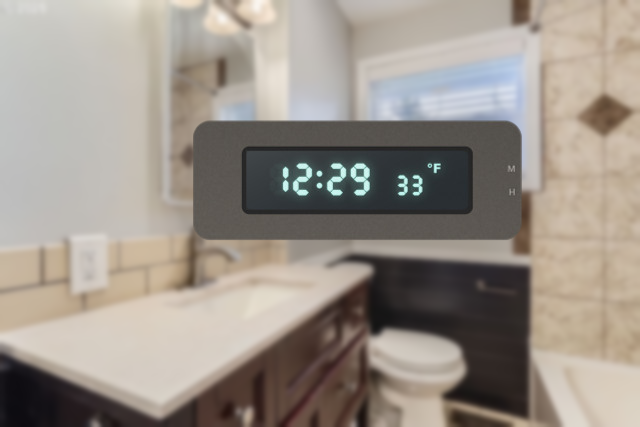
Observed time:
12:29
